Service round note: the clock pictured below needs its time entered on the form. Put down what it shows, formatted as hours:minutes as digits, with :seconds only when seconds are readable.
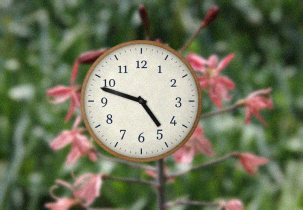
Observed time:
4:48
